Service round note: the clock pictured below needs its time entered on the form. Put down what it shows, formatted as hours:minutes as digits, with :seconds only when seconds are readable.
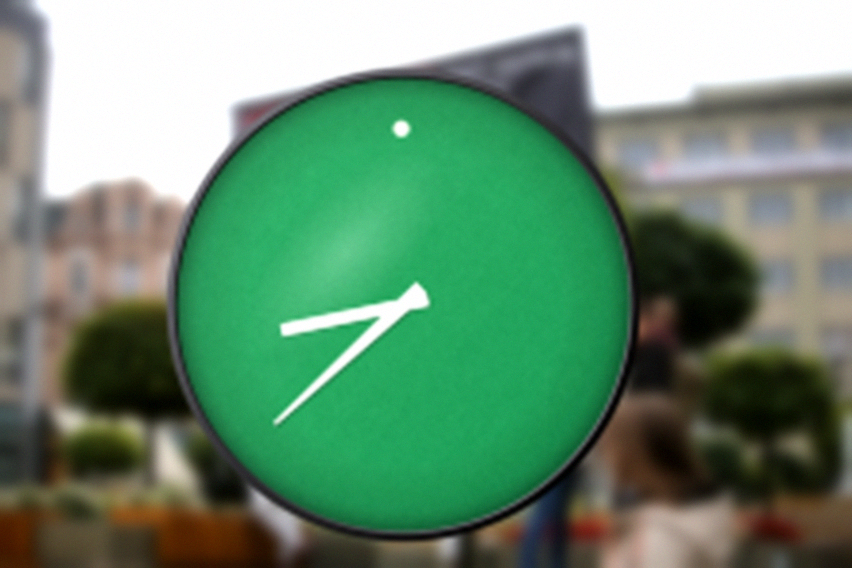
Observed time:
8:38
